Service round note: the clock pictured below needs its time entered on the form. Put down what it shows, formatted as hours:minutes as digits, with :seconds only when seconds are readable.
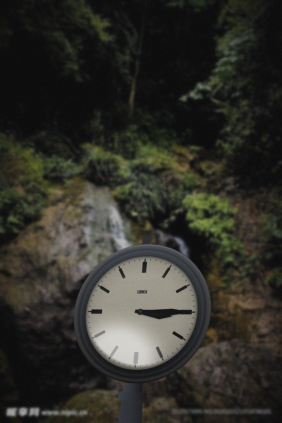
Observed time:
3:15
